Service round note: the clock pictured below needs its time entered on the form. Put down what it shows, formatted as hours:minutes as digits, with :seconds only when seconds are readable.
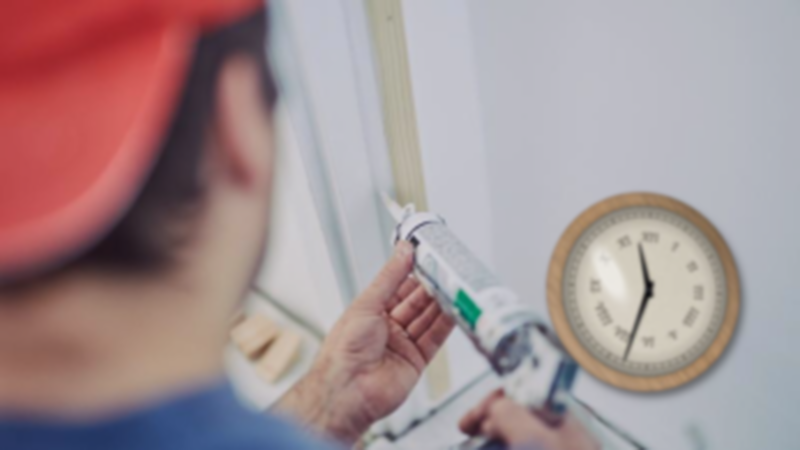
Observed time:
11:33
